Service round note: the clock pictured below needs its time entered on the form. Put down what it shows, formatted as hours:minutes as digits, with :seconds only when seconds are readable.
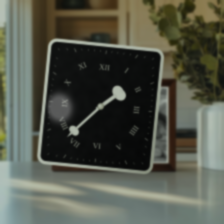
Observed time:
1:37
